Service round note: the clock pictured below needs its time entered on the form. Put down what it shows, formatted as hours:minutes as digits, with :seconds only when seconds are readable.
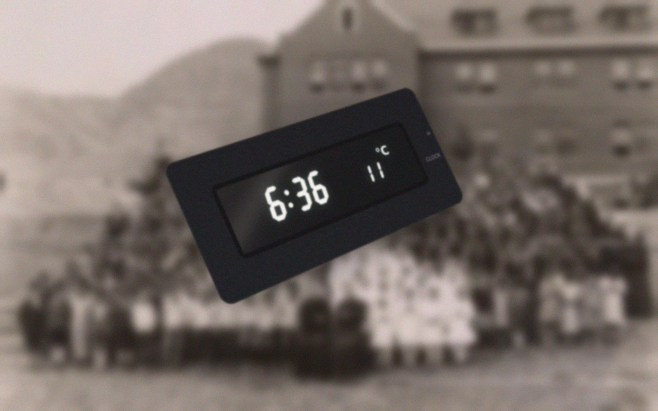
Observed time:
6:36
